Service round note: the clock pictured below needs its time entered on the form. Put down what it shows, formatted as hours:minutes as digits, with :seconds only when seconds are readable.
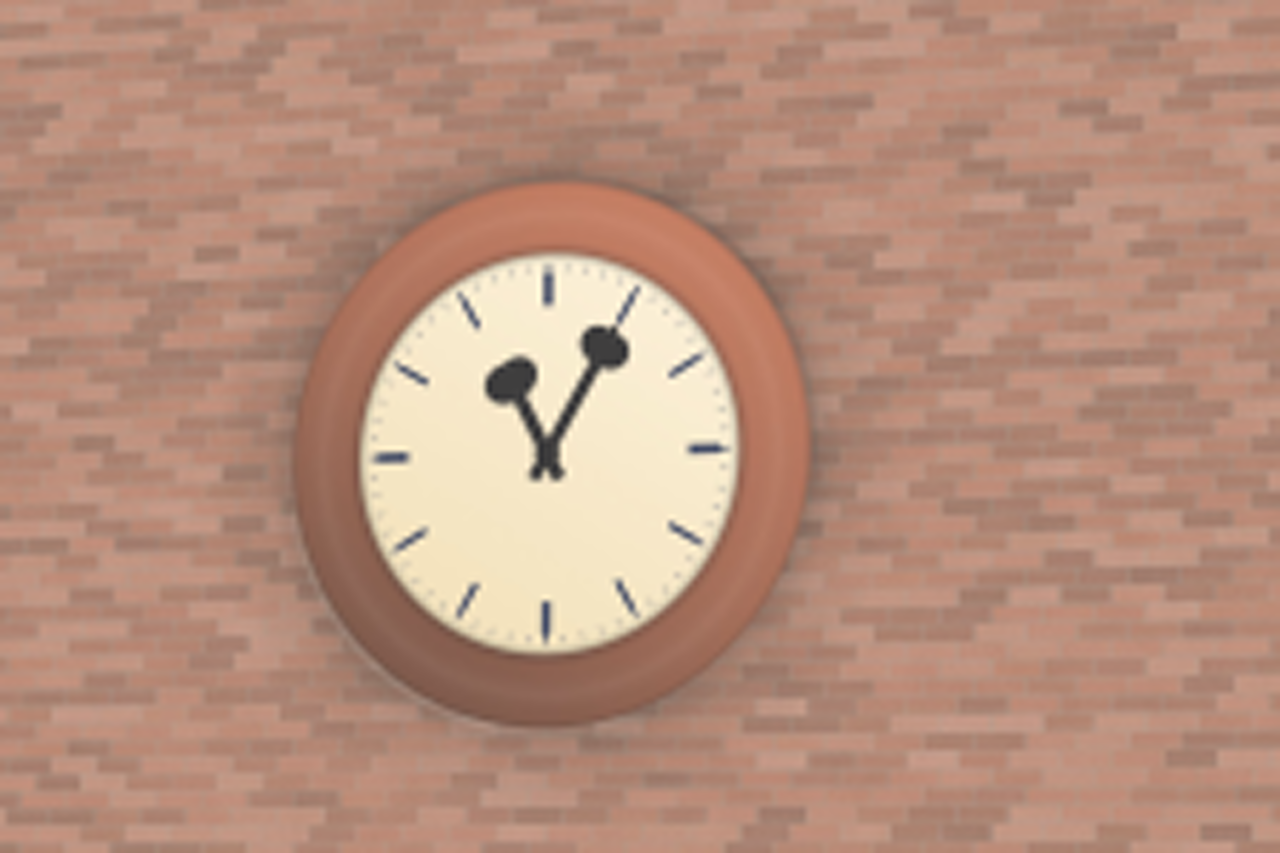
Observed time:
11:05
